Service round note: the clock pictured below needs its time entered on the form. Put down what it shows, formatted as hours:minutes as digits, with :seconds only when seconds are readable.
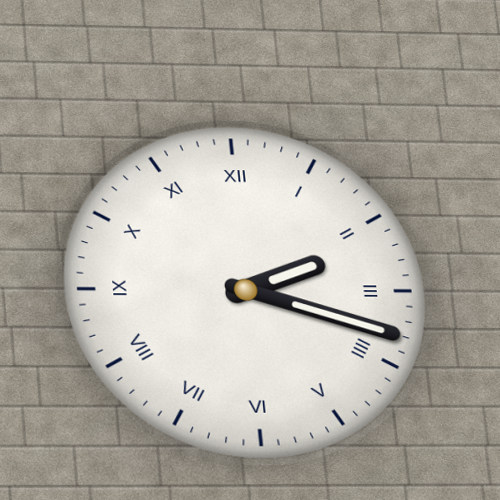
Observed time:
2:18
